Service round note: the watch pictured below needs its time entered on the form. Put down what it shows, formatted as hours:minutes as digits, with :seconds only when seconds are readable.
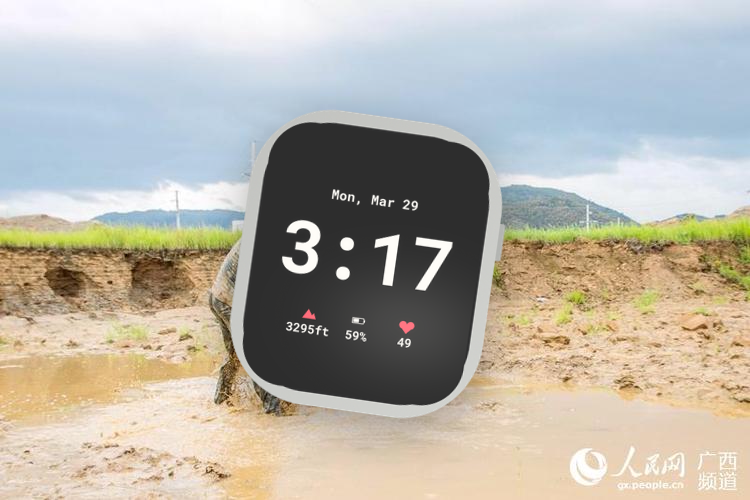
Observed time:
3:17
